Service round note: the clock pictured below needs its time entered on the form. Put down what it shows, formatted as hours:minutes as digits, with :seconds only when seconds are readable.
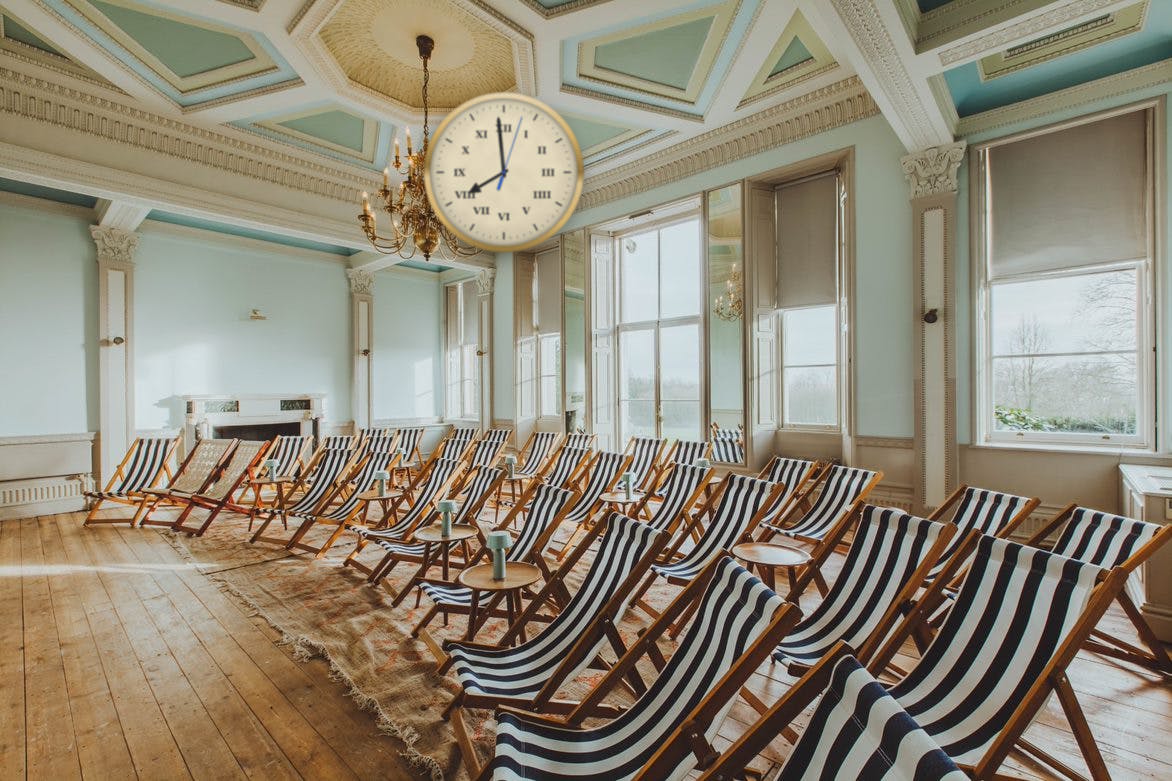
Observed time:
7:59:03
